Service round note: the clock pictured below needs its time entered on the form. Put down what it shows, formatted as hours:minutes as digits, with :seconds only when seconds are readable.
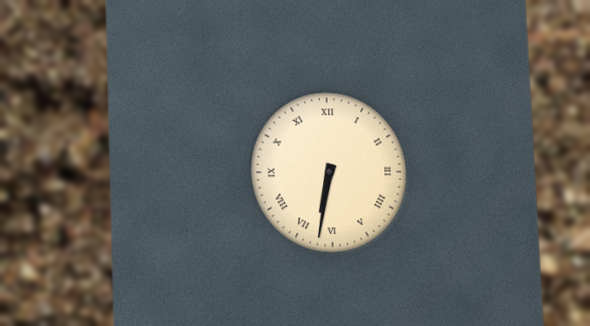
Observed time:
6:32
